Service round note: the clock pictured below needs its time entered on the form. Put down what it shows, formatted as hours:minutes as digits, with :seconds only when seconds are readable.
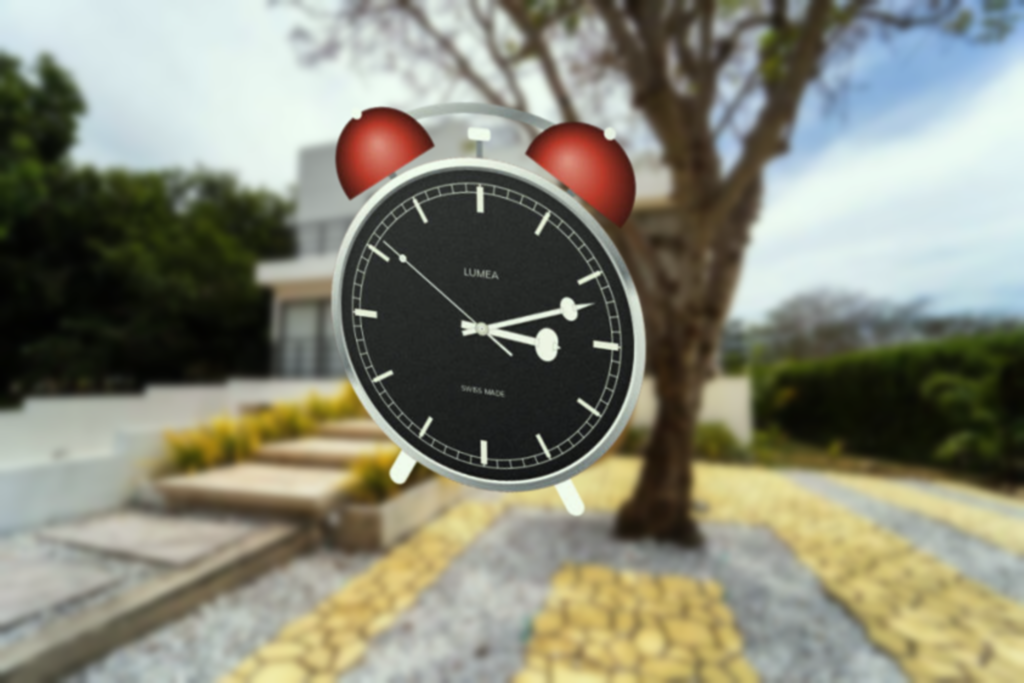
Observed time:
3:11:51
